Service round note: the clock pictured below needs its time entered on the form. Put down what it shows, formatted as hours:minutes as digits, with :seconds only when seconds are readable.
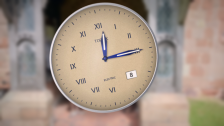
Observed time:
12:15
